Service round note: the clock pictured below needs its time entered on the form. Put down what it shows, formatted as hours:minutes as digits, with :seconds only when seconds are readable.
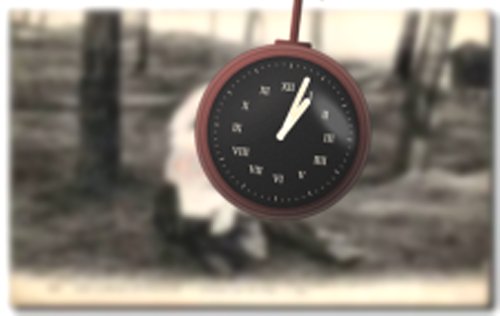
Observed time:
1:03
